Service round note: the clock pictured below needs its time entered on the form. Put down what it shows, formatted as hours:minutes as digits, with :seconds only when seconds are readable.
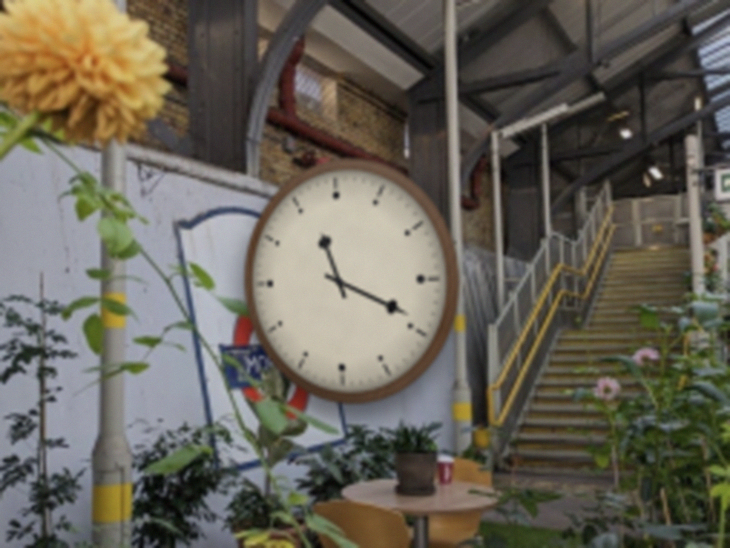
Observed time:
11:19
